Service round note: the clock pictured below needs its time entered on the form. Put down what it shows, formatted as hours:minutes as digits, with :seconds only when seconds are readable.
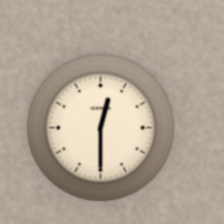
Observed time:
12:30
